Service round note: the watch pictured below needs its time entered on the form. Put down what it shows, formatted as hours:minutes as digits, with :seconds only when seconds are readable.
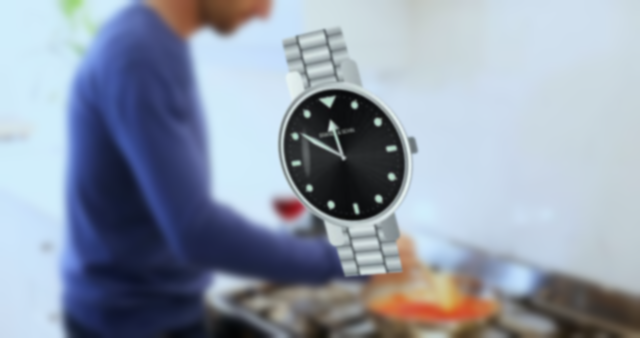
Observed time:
11:51
